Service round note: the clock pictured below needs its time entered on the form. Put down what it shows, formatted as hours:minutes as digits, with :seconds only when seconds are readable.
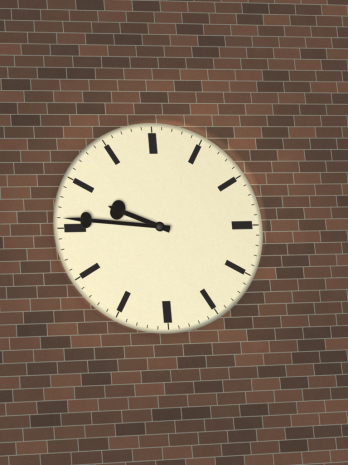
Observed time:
9:46
